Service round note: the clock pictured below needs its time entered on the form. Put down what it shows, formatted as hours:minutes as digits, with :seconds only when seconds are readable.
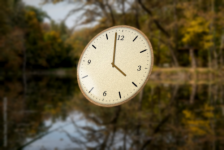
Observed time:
3:58
